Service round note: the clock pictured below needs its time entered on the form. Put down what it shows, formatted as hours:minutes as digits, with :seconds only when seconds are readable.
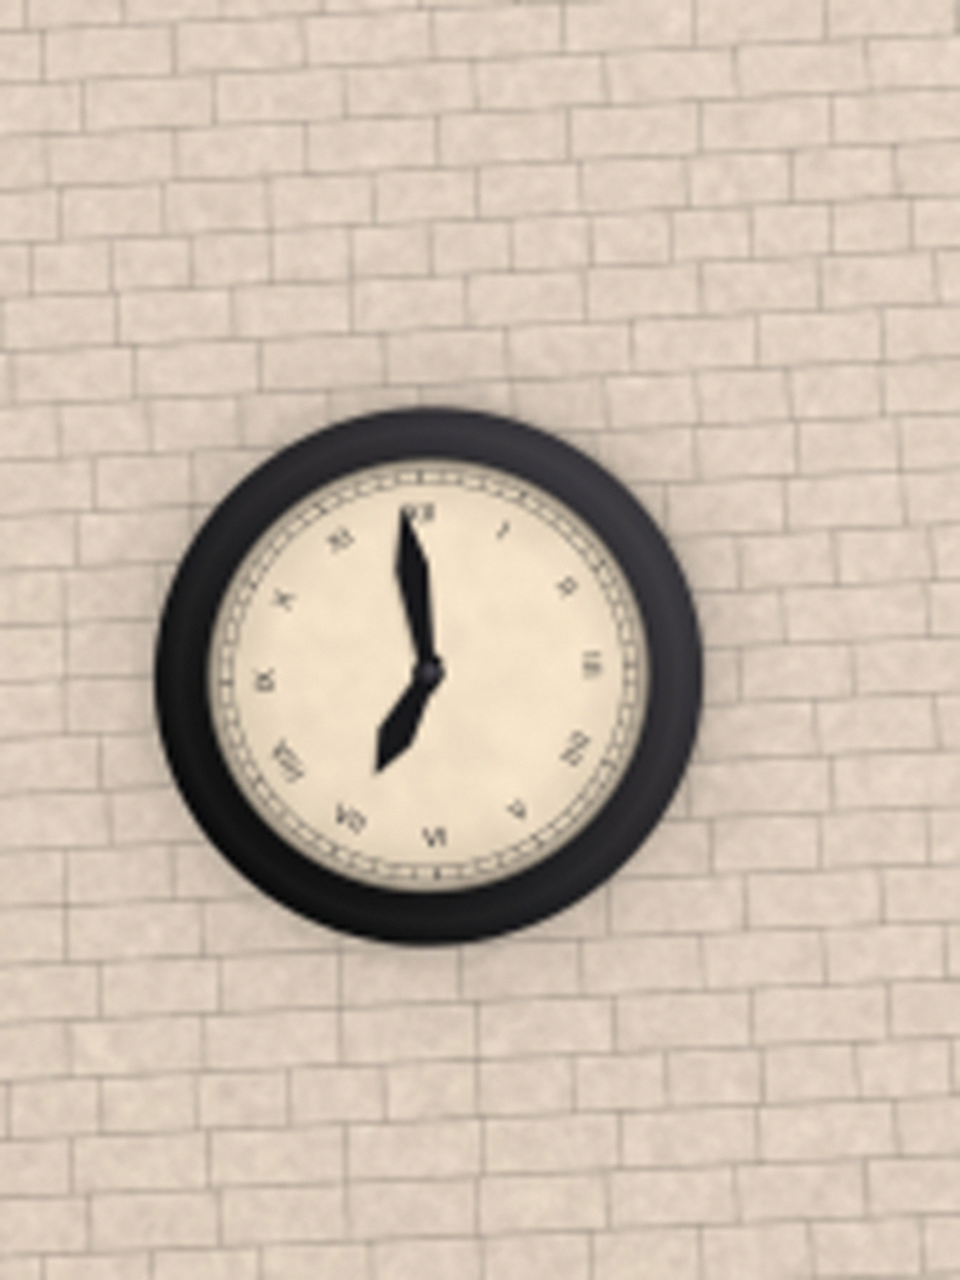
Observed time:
6:59
